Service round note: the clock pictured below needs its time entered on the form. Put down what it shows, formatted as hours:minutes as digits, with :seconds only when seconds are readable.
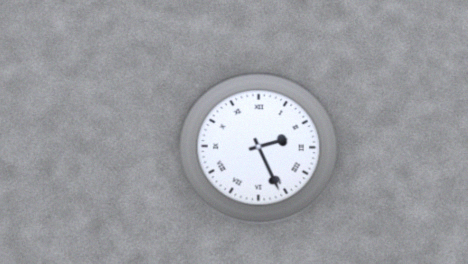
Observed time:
2:26
